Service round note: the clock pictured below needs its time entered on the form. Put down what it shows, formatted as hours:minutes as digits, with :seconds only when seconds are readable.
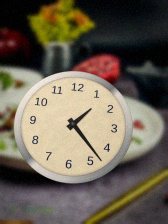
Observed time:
1:23
